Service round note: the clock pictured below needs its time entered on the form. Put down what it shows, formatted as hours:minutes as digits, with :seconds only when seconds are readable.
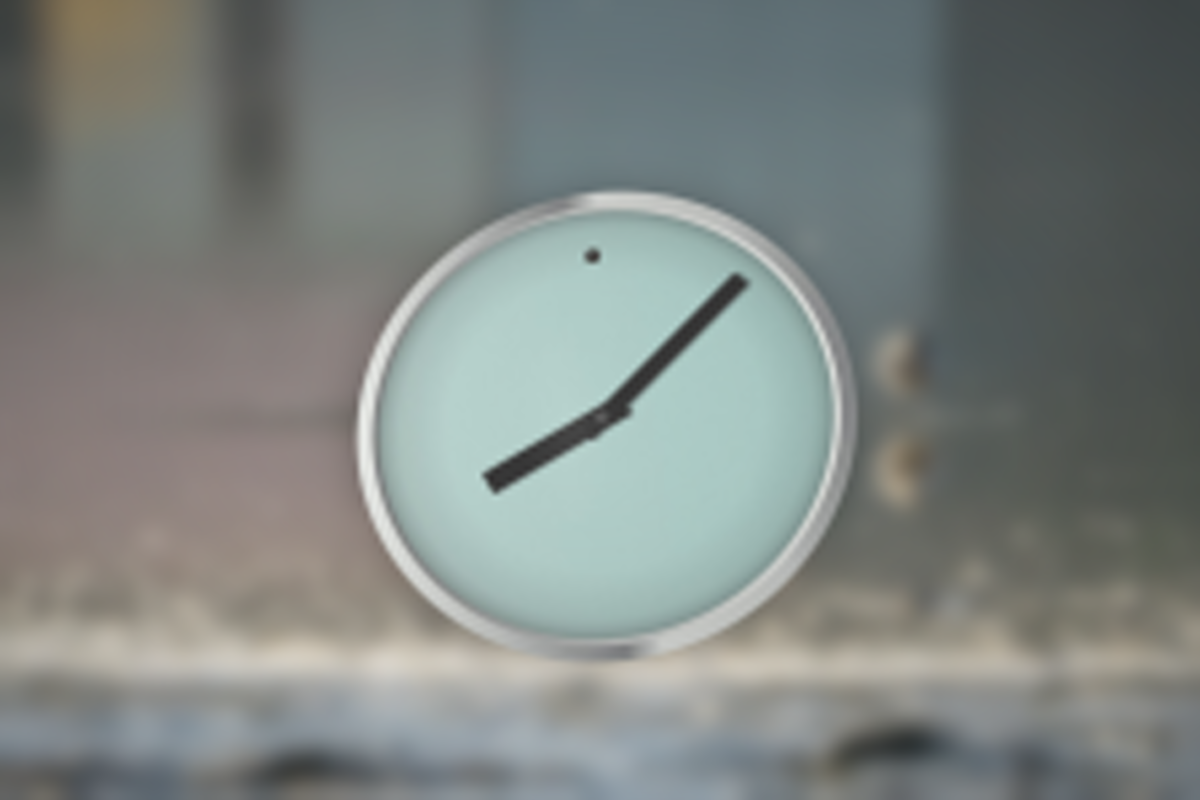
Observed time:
8:08
